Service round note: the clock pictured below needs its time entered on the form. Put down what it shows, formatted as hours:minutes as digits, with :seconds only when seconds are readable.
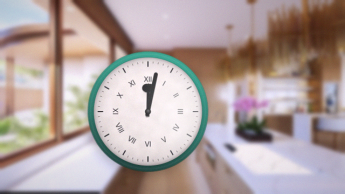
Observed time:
12:02
